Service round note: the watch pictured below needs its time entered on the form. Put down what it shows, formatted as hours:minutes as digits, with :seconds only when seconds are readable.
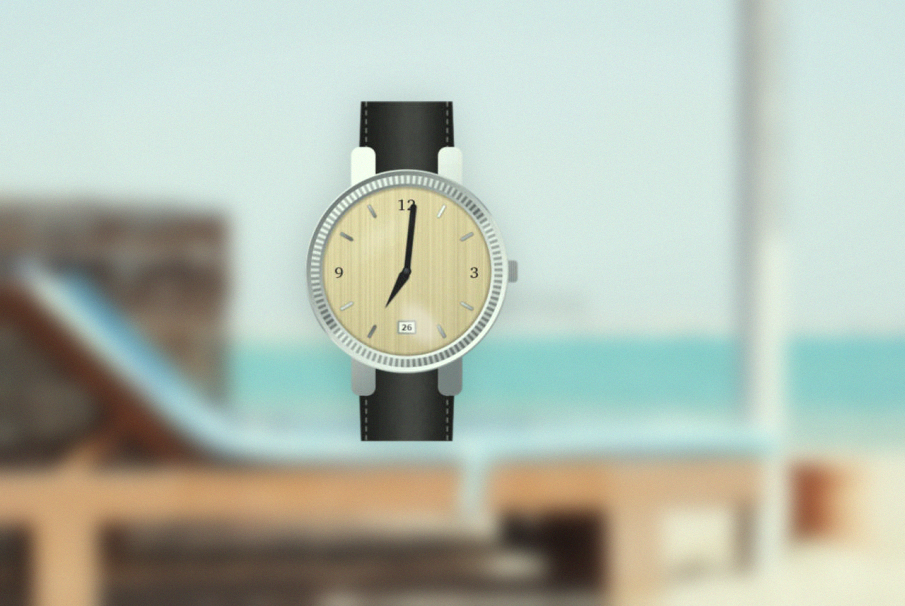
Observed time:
7:01
